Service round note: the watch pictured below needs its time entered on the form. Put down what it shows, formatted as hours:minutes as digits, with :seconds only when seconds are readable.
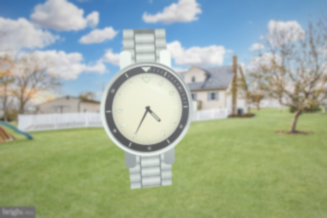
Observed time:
4:35
